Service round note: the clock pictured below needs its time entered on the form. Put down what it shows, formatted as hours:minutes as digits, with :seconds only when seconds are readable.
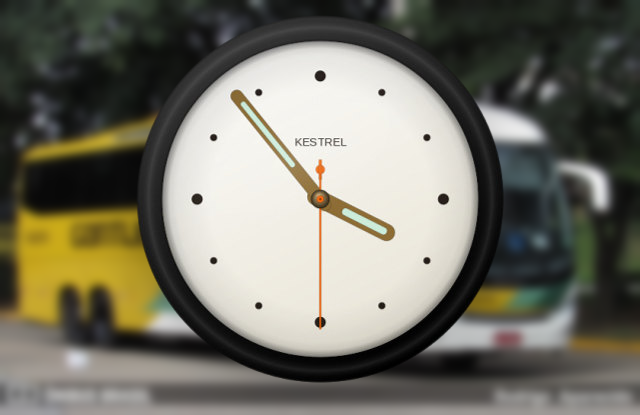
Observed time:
3:53:30
